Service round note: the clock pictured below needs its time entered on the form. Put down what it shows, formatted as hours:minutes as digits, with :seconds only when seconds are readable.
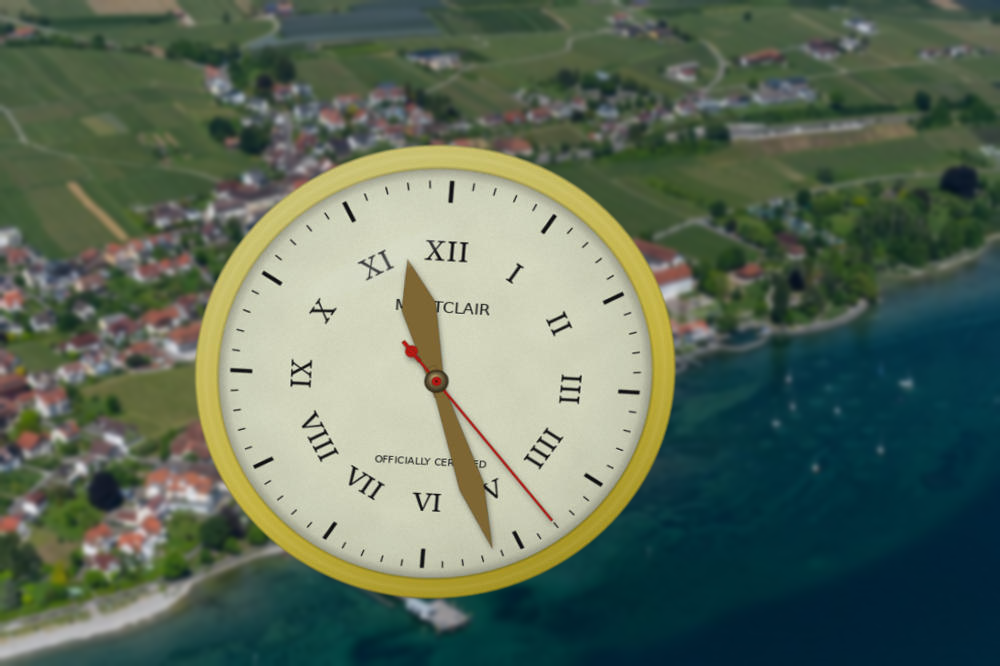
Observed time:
11:26:23
